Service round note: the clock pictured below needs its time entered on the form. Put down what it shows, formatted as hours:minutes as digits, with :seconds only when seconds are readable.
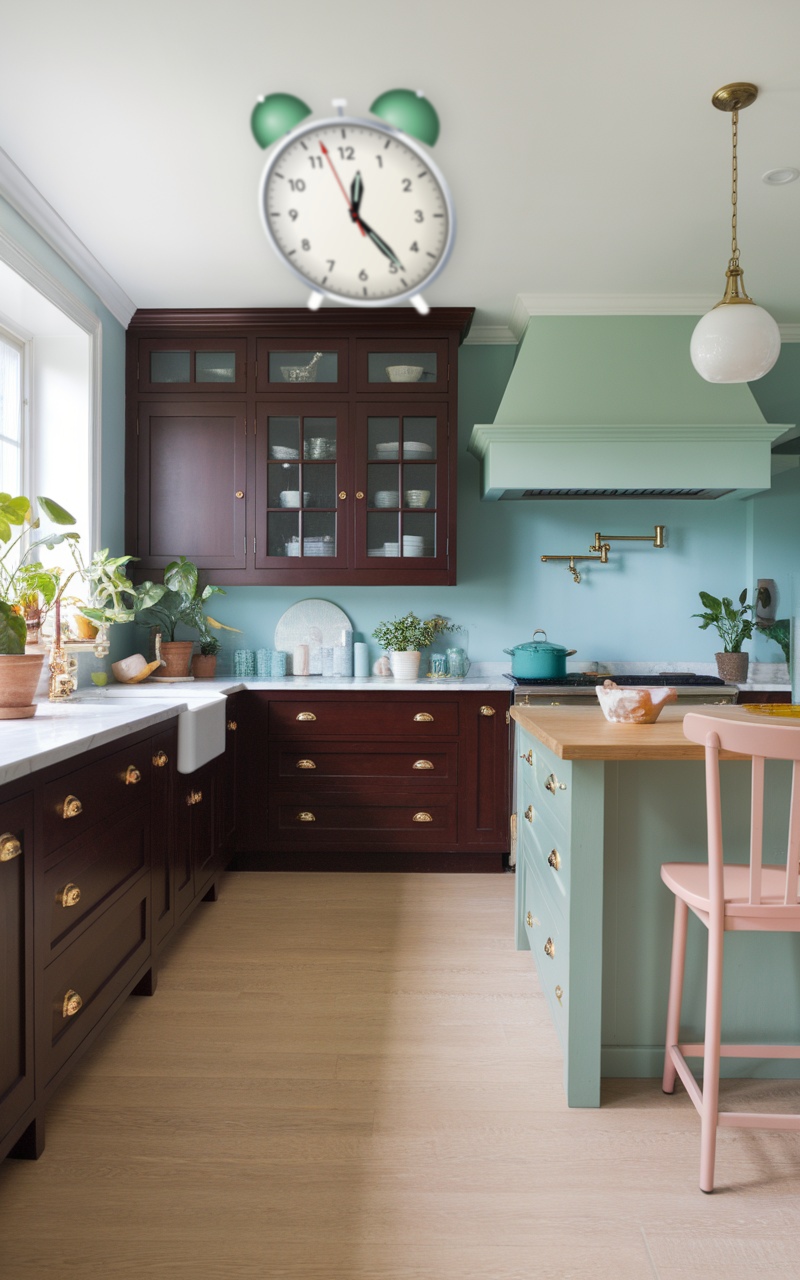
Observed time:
12:23:57
